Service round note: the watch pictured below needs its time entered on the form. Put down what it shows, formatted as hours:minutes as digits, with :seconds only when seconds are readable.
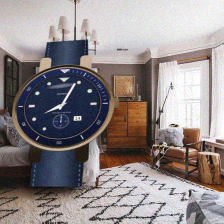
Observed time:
8:04
